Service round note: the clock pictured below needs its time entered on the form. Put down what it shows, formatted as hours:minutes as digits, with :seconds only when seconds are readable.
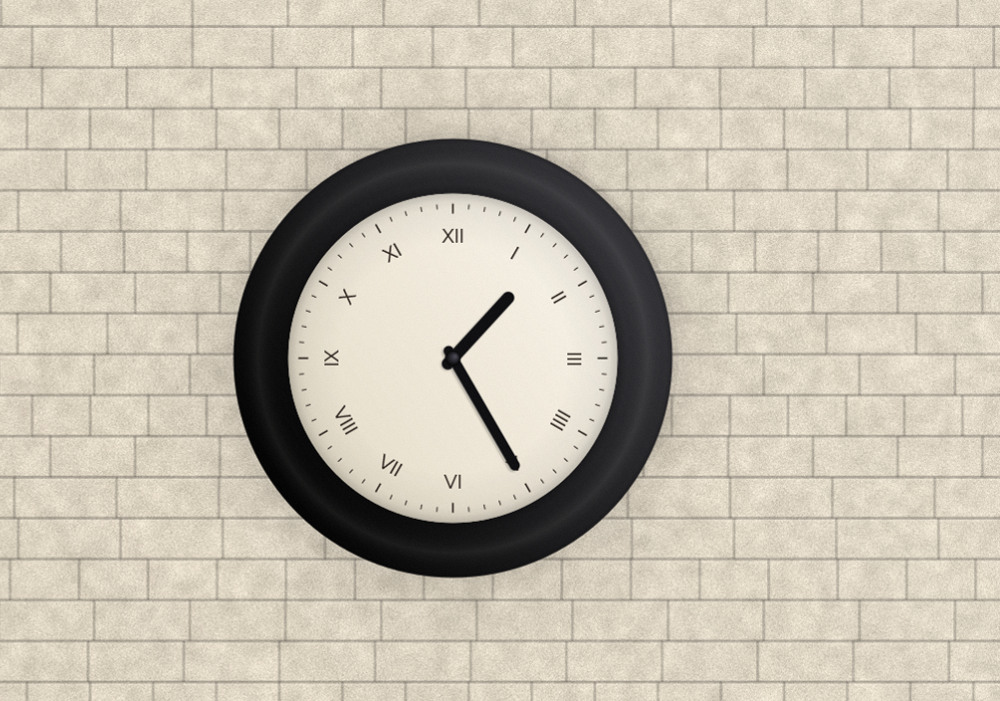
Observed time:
1:25
